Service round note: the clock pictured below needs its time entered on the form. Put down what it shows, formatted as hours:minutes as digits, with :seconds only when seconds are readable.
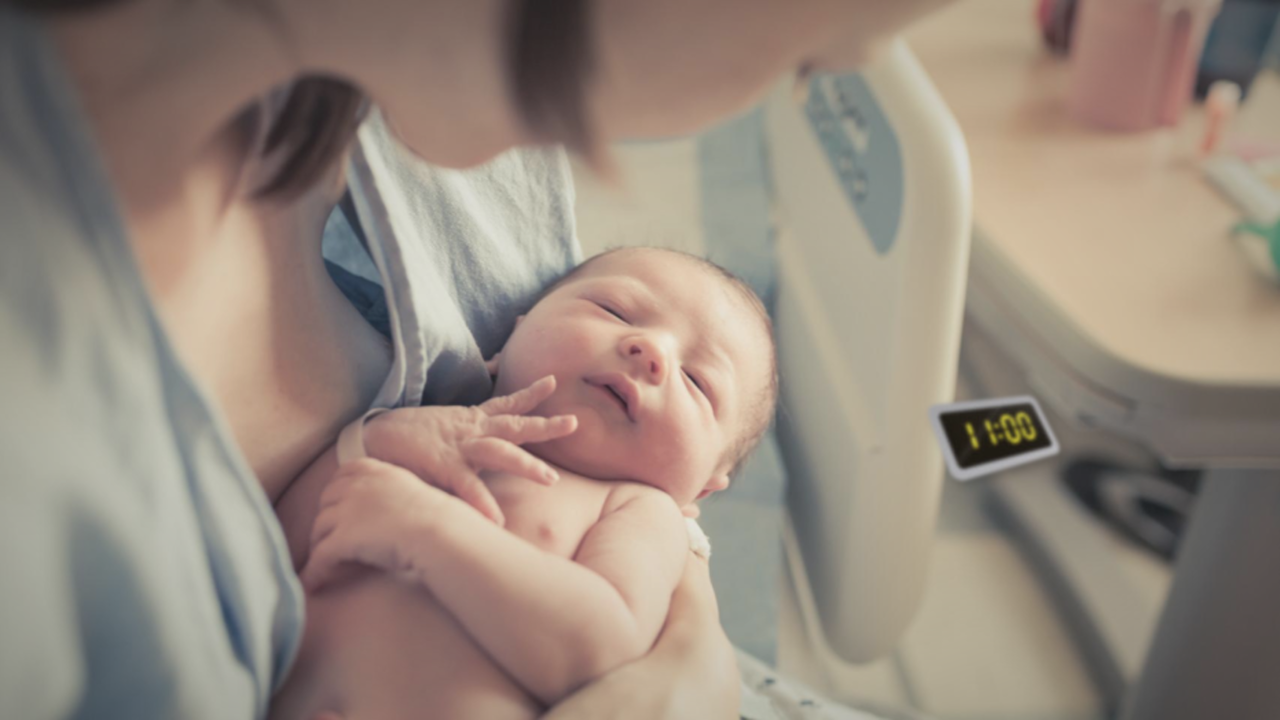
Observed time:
11:00
